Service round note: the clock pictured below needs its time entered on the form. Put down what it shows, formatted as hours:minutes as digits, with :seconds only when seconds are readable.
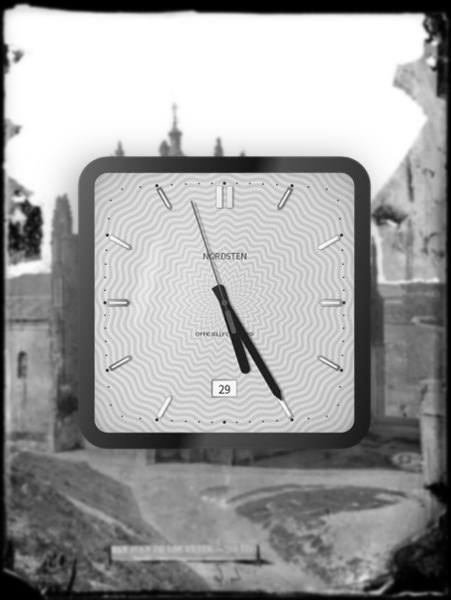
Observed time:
5:24:57
